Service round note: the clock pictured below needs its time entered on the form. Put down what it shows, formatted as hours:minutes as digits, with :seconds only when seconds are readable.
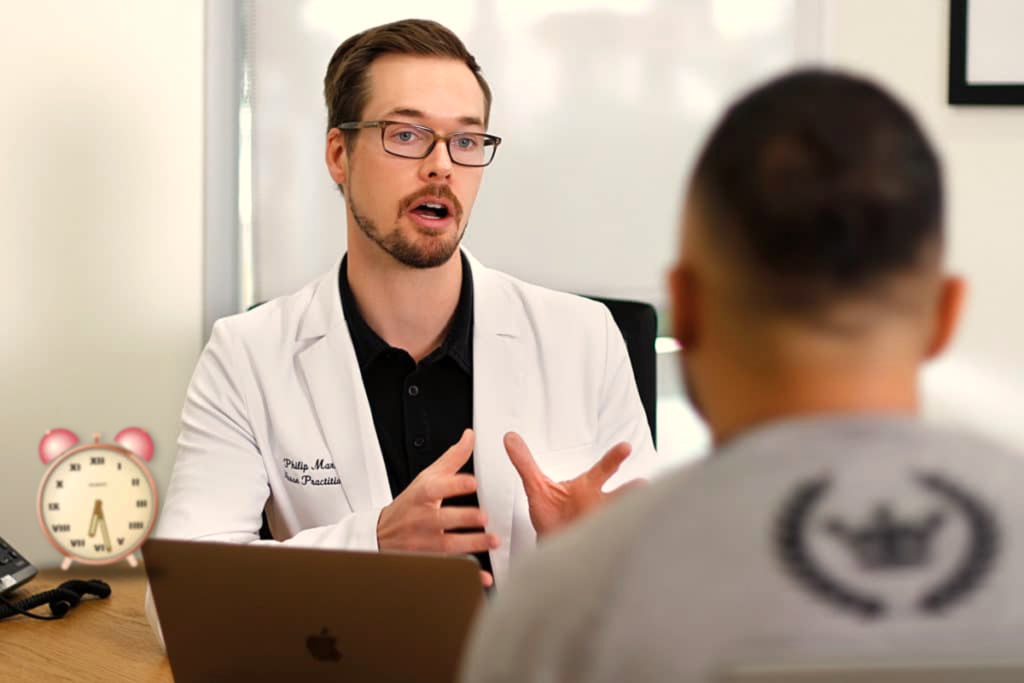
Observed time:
6:28
